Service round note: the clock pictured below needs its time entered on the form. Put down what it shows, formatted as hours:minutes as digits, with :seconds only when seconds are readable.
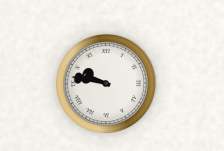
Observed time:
9:47
